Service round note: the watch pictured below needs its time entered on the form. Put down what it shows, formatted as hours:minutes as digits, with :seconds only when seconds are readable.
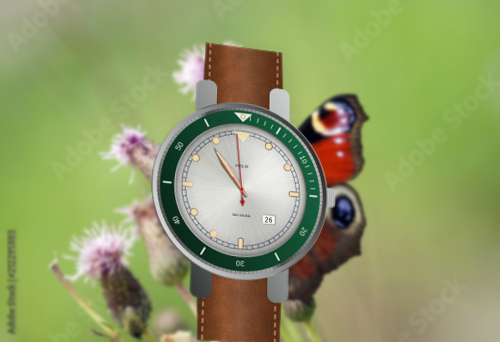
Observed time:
10:53:59
